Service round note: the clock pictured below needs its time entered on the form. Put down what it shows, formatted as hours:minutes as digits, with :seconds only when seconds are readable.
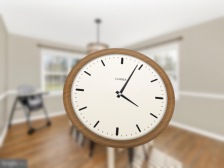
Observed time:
4:04
